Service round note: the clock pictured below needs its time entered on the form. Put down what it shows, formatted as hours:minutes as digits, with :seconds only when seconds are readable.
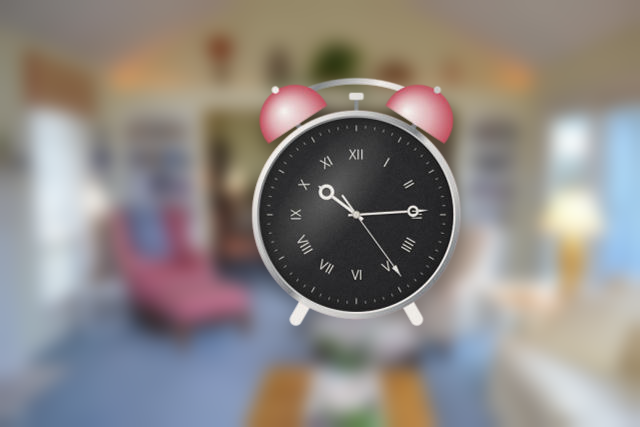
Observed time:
10:14:24
